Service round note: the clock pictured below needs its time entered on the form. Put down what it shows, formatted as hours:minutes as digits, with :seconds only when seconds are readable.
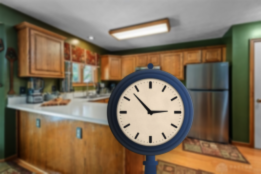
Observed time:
2:53
